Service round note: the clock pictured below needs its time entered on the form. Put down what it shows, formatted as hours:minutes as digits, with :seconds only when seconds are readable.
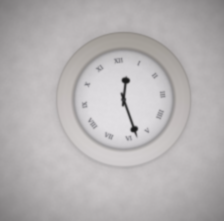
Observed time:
12:28
